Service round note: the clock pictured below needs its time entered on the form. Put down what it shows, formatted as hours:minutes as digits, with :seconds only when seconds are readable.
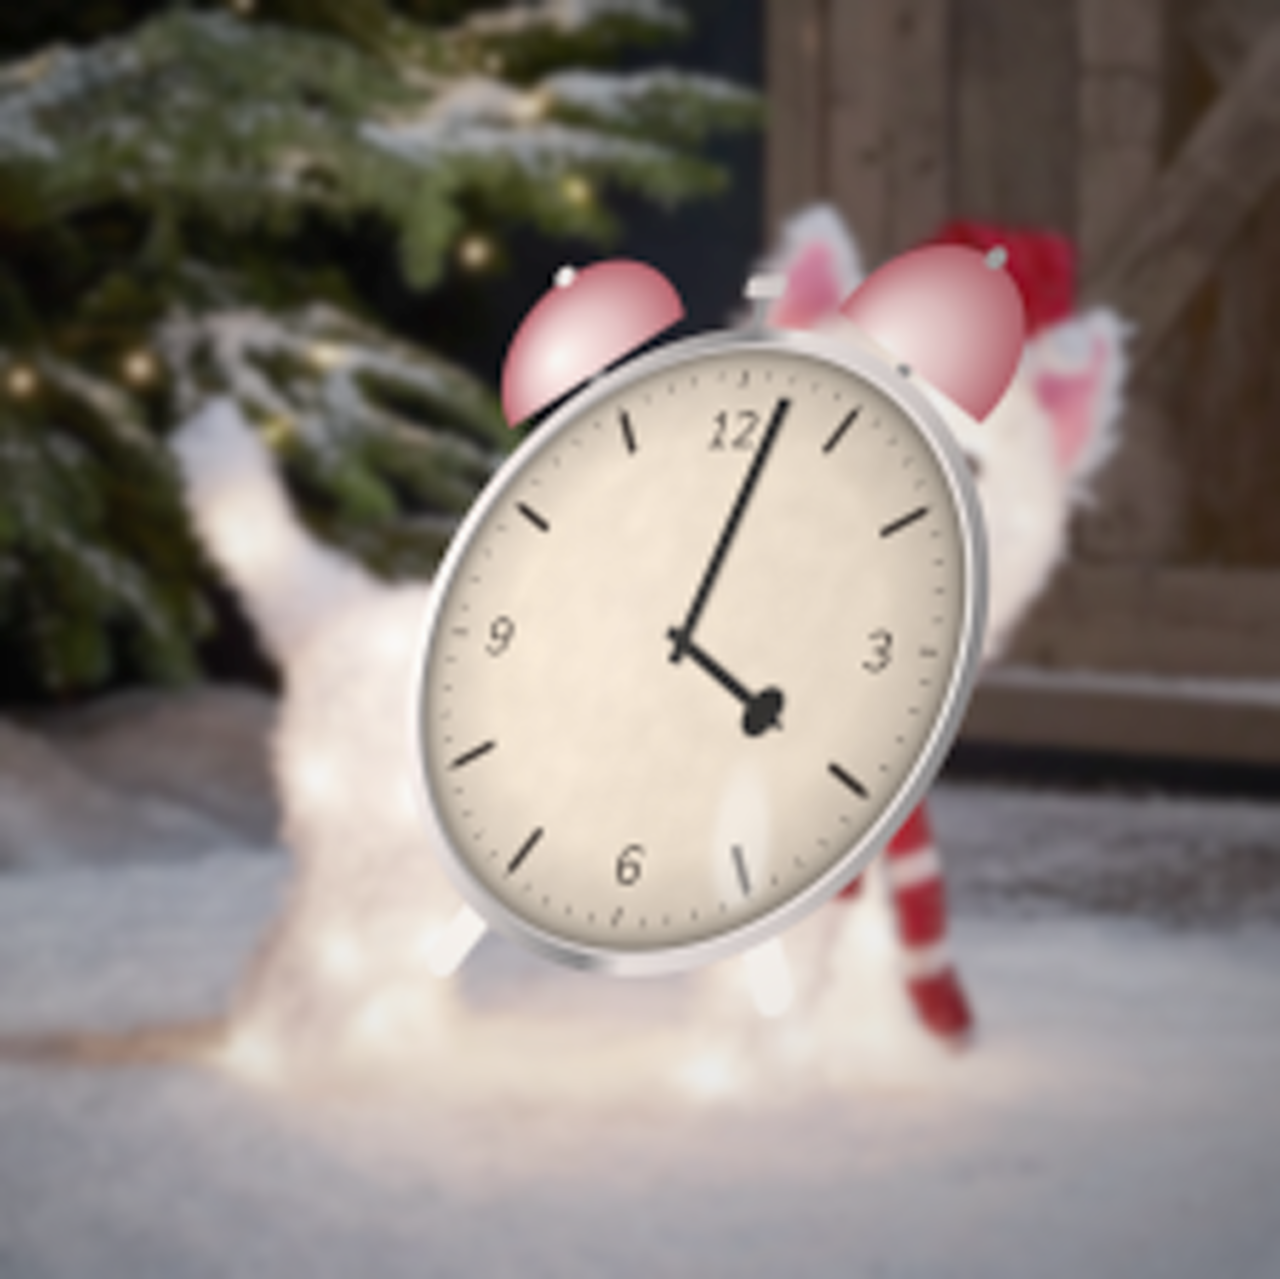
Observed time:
4:02
